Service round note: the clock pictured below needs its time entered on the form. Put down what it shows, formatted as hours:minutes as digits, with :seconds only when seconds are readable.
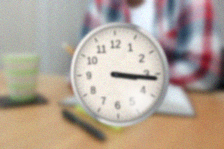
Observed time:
3:16
